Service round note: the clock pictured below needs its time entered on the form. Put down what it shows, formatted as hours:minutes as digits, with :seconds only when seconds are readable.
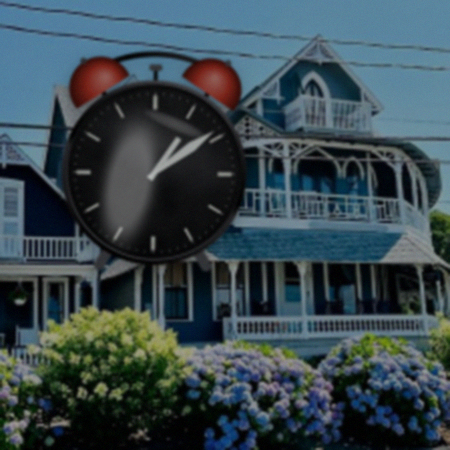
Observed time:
1:09
